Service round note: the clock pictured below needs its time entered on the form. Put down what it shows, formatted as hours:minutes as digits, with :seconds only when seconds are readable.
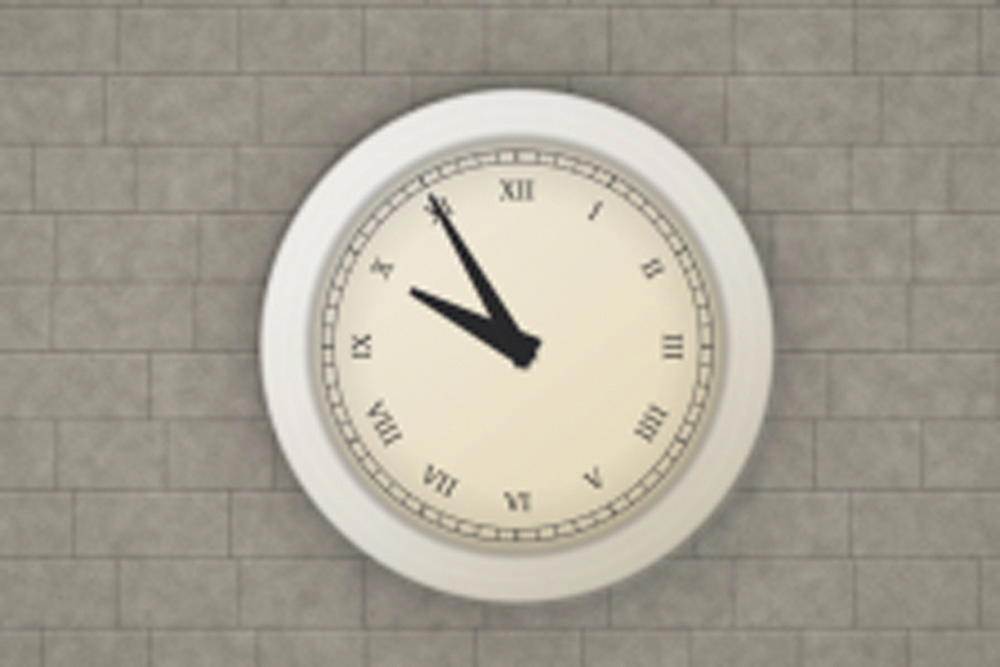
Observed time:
9:55
